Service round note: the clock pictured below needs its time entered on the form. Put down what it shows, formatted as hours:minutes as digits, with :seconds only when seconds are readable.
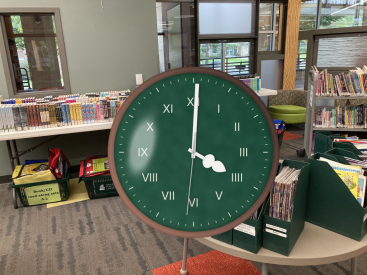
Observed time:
4:00:31
